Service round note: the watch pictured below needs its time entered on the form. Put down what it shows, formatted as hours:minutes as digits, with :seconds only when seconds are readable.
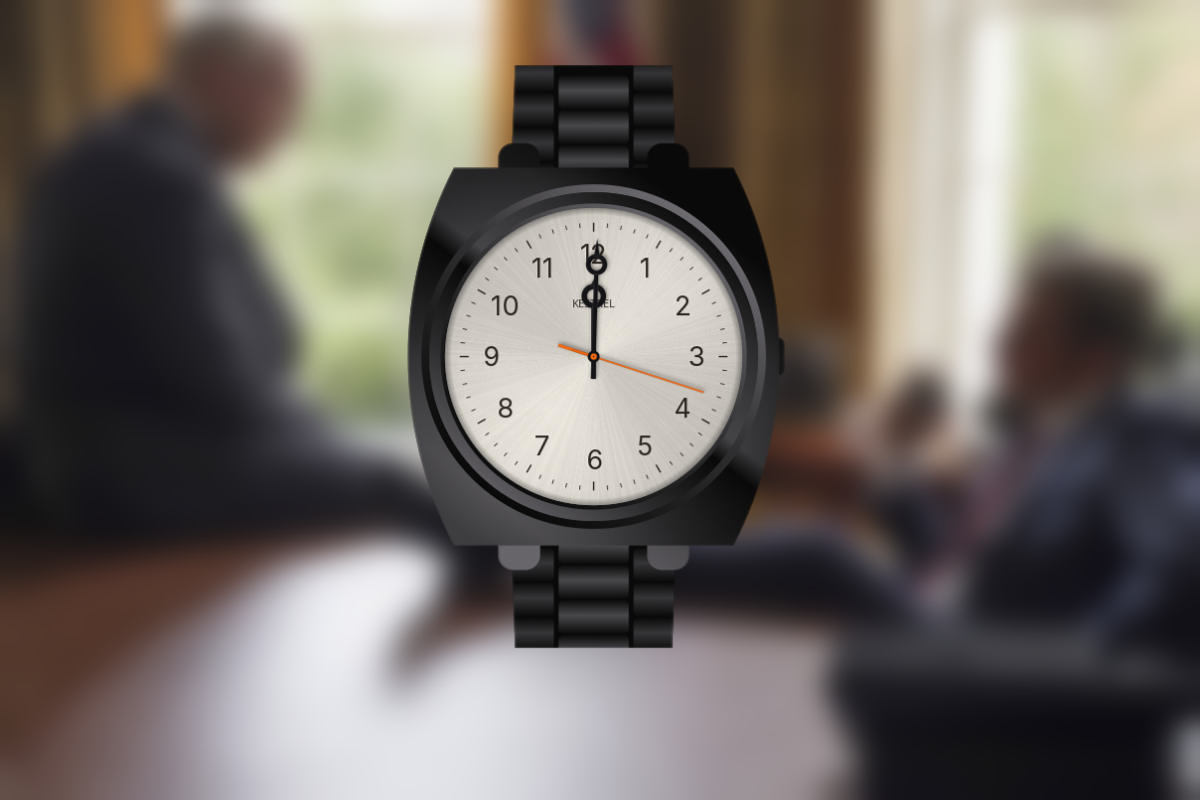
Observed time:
12:00:18
